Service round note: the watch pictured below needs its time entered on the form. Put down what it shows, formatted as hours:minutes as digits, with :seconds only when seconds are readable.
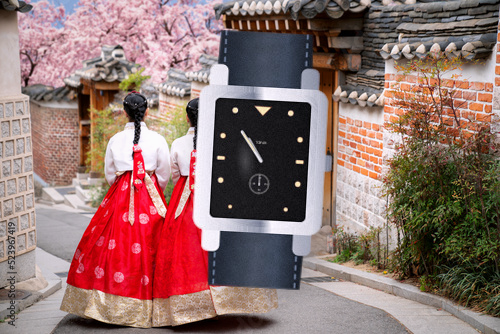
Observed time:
10:54
